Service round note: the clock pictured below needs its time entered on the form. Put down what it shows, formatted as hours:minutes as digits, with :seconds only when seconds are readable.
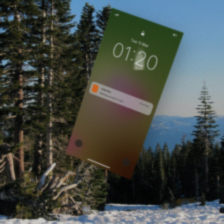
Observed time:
1:20
